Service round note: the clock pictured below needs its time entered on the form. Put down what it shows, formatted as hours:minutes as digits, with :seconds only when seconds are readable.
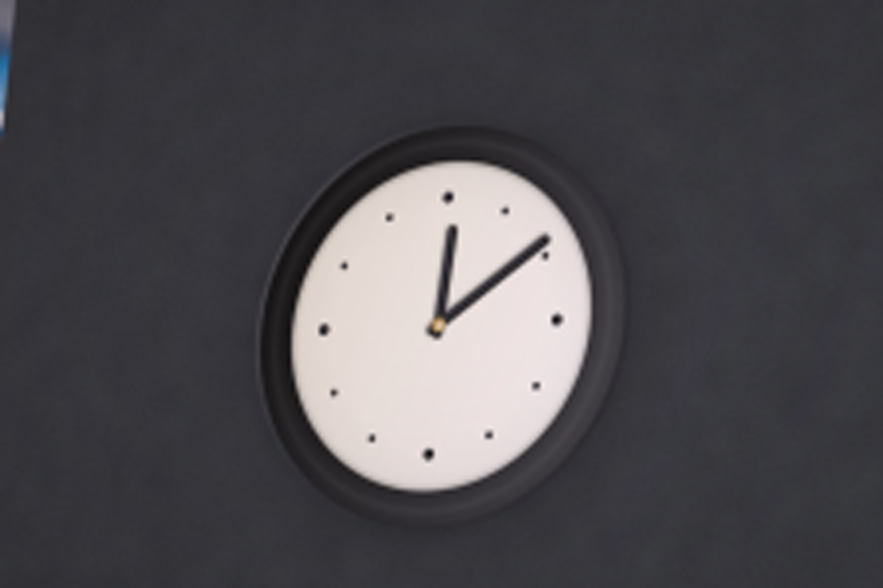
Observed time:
12:09
